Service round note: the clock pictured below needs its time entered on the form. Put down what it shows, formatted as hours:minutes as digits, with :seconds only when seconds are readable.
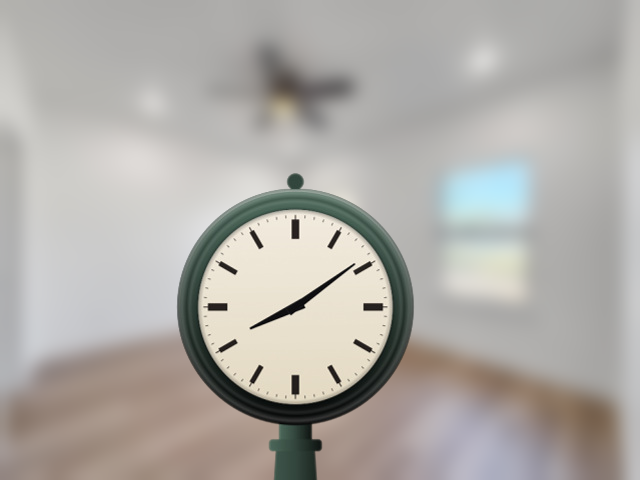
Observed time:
8:09
